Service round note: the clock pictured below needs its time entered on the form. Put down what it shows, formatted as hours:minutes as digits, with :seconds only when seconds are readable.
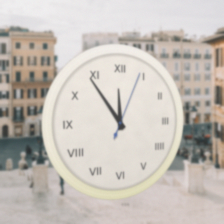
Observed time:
11:54:04
